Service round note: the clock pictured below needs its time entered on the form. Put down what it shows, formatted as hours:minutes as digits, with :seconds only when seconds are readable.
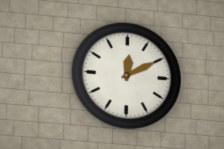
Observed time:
12:10
